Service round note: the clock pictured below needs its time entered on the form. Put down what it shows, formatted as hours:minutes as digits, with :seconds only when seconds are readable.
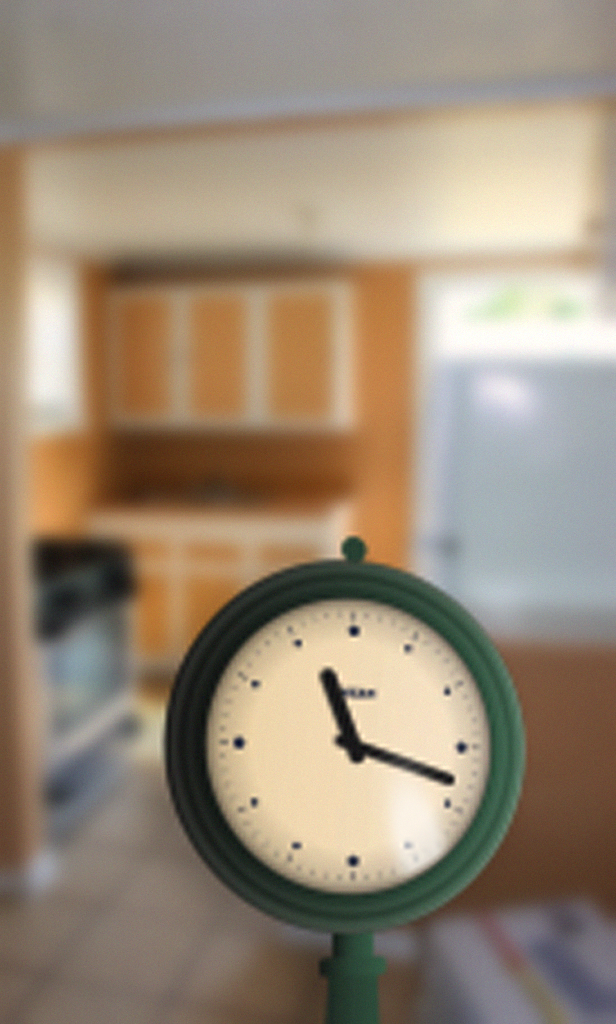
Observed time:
11:18
